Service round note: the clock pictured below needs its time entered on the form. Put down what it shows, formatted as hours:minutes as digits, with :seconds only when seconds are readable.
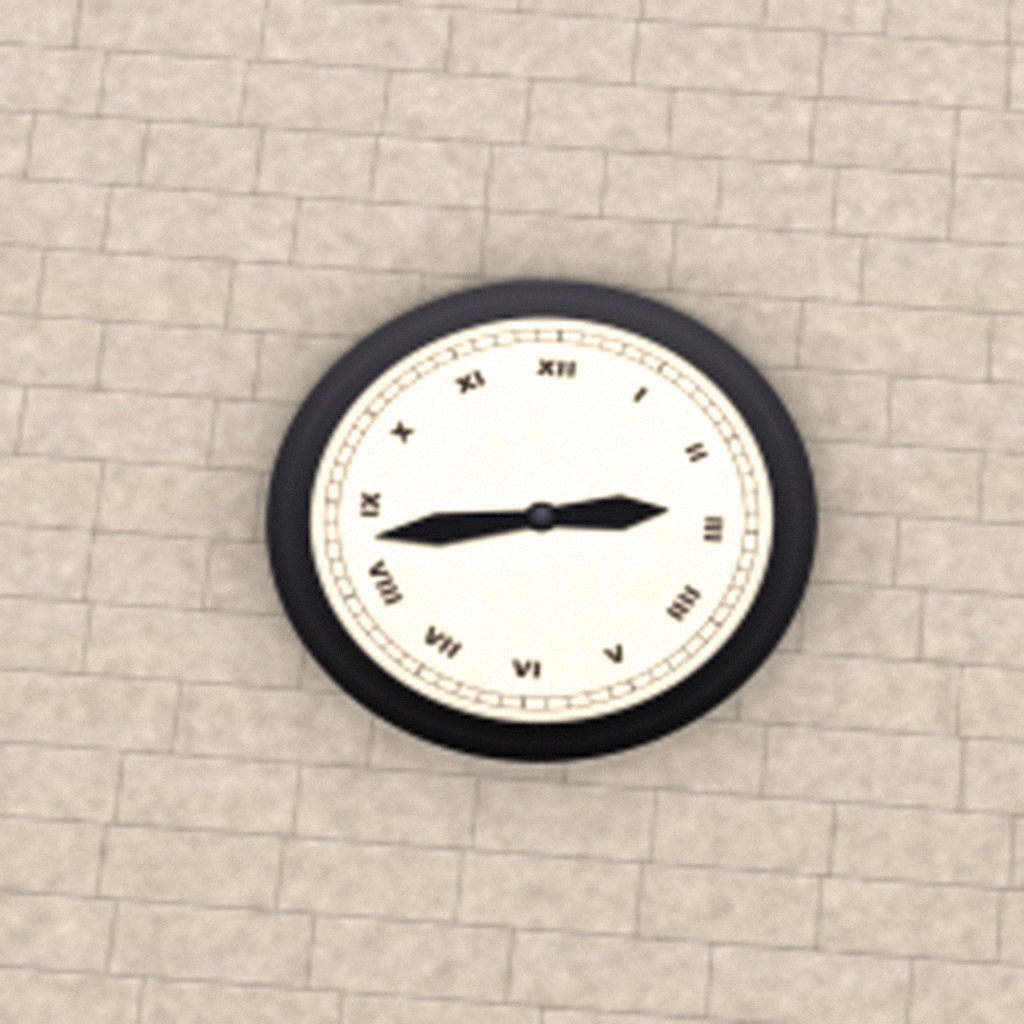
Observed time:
2:43
